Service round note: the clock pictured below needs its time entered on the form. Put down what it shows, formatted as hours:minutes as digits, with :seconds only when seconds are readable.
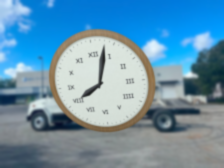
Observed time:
8:03
